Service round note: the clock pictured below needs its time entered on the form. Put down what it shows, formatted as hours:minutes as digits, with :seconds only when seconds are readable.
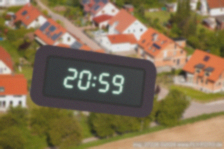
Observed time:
20:59
